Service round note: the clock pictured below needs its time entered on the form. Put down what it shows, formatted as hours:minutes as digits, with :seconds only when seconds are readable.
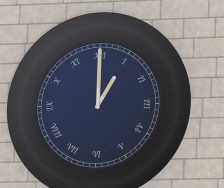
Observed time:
1:00
